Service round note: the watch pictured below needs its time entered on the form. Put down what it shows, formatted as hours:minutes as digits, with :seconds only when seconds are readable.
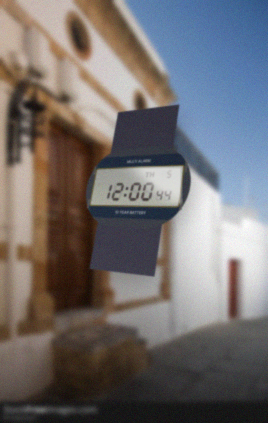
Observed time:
12:00:44
